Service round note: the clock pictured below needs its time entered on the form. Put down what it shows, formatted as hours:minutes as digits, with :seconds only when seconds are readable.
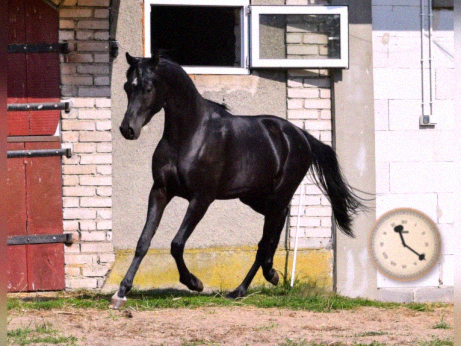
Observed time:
11:21
